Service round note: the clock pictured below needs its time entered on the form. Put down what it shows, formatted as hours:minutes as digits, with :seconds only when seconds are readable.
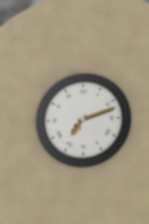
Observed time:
7:12
